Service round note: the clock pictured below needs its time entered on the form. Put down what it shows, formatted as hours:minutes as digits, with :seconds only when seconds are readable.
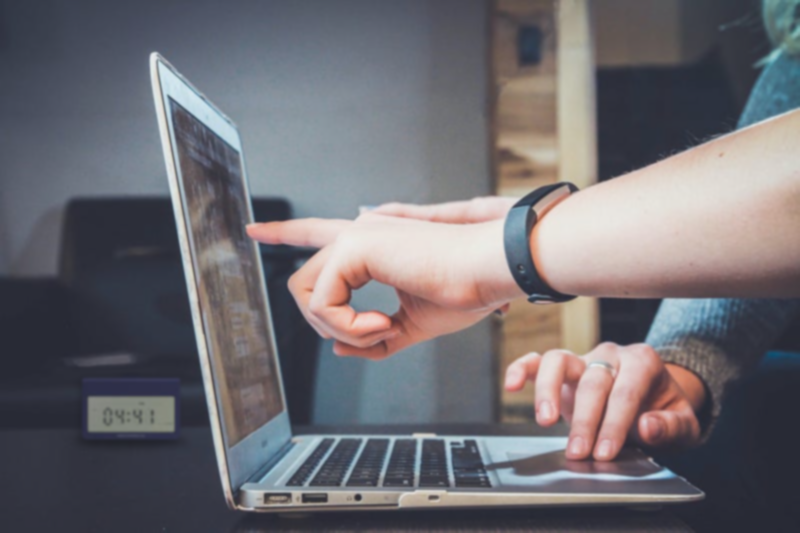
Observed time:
4:41
